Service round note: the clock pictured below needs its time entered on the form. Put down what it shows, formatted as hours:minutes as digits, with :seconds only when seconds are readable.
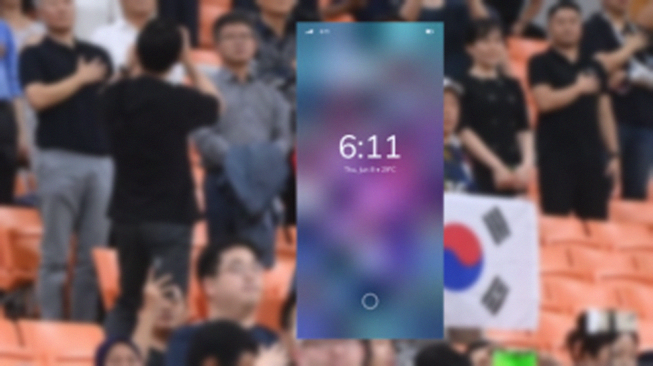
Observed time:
6:11
